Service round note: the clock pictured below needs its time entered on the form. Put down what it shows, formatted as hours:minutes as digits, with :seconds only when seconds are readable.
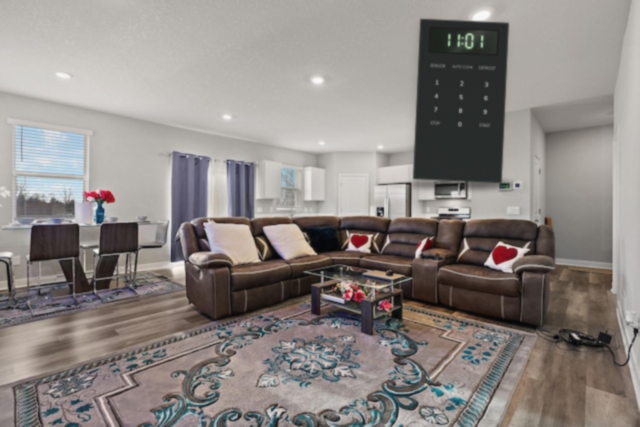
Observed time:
11:01
